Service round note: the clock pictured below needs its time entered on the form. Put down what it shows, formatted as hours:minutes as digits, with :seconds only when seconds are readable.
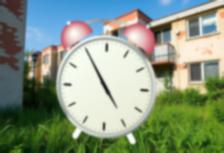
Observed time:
4:55
